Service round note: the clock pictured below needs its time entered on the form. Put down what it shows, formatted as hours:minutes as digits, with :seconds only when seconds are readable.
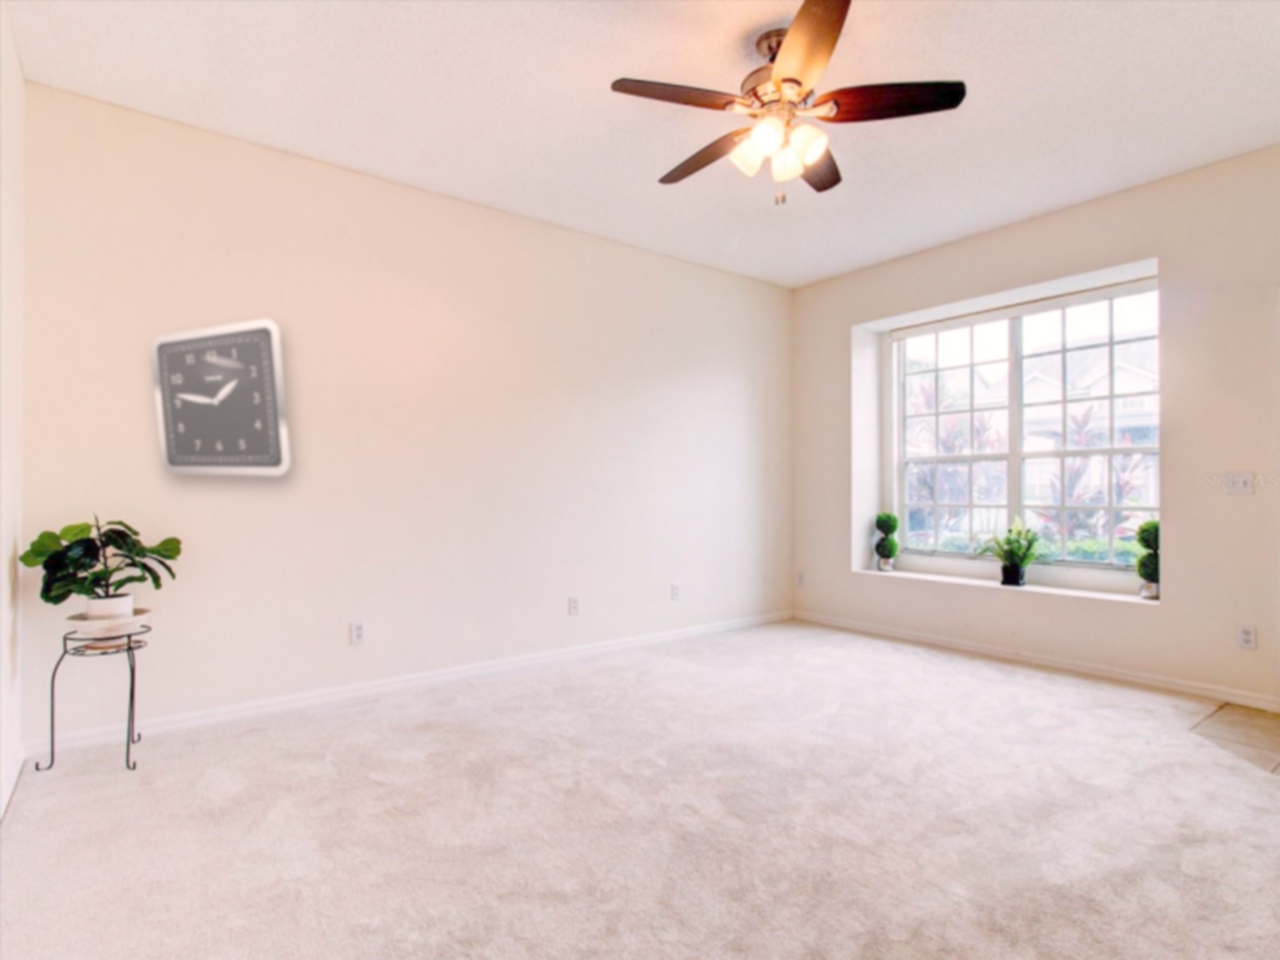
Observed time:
1:47
